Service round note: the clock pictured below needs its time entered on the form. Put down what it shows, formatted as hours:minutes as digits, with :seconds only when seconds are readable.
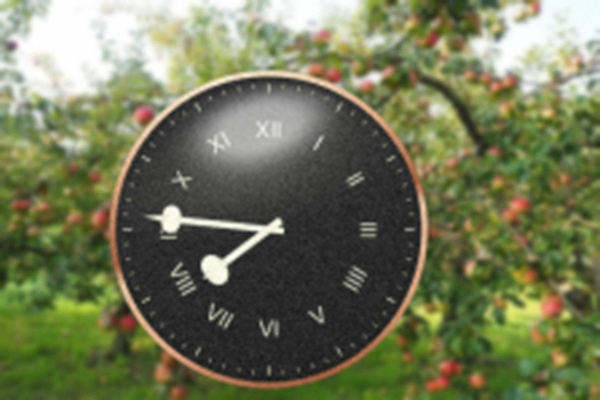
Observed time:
7:46
